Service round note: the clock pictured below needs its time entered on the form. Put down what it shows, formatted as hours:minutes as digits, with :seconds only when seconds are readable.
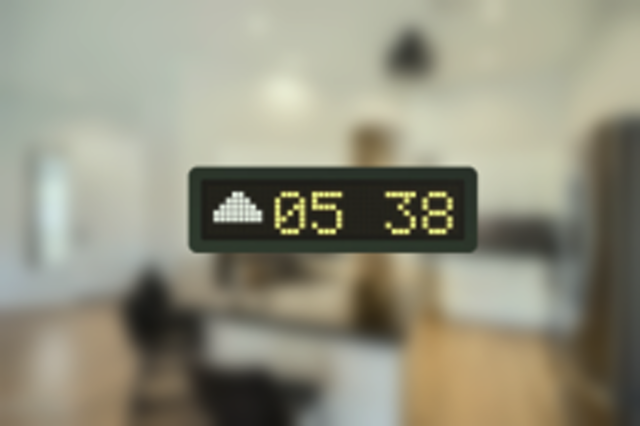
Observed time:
5:38
